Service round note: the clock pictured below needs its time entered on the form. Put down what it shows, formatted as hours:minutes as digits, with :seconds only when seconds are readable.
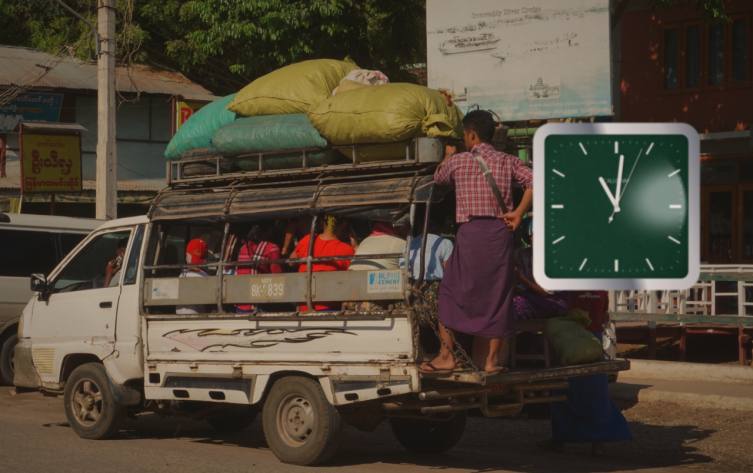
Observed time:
11:01:04
